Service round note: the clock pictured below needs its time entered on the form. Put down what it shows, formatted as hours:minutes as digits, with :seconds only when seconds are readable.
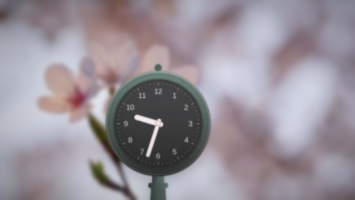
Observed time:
9:33
